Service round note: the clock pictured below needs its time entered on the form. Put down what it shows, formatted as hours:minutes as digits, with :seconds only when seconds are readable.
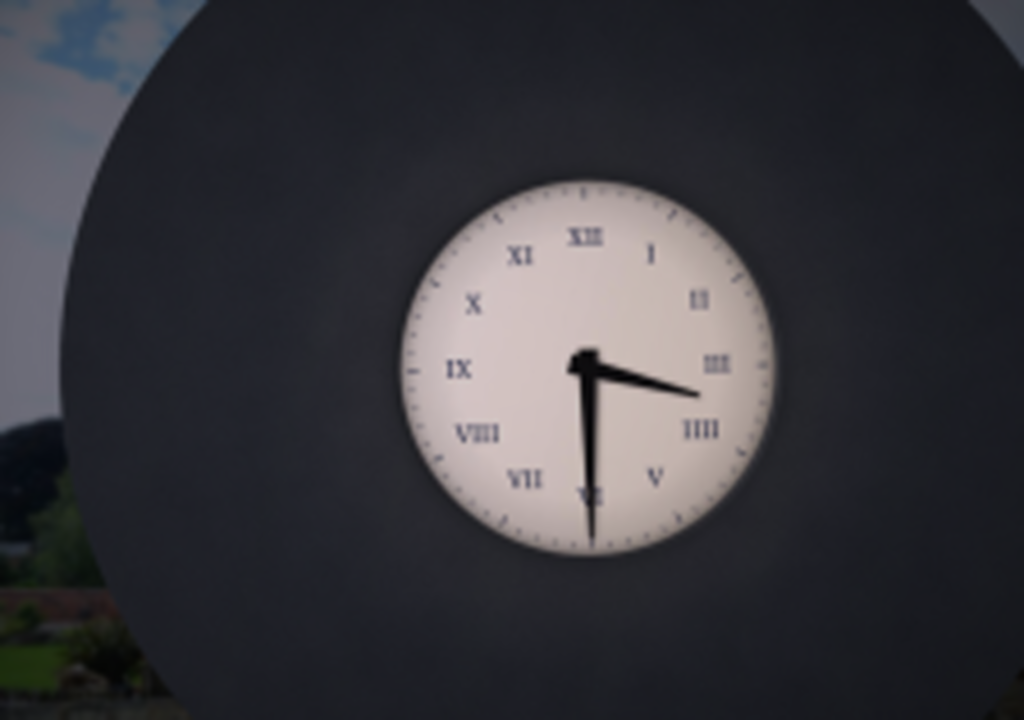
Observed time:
3:30
